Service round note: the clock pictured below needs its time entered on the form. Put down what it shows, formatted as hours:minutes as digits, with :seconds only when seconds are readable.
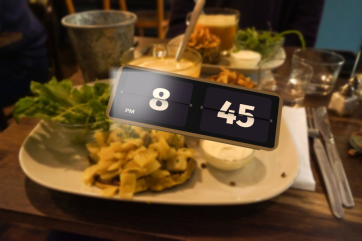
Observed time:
8:45
